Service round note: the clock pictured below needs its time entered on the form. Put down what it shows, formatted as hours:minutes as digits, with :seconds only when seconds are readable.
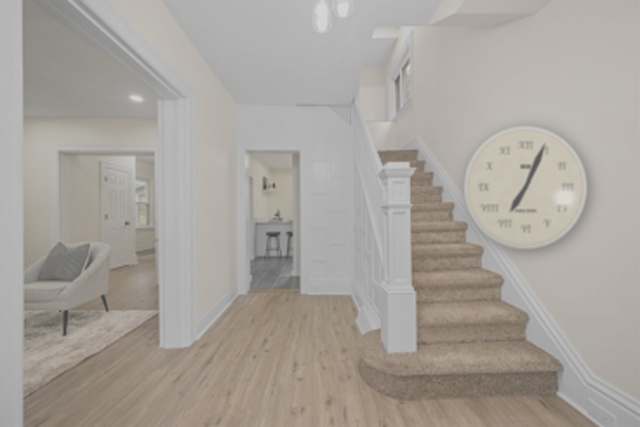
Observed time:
7:04
